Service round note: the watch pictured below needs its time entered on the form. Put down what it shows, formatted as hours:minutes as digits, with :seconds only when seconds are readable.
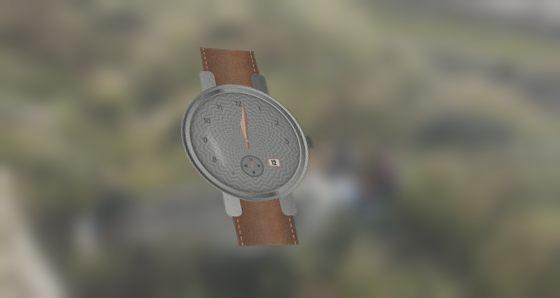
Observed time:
12:01
